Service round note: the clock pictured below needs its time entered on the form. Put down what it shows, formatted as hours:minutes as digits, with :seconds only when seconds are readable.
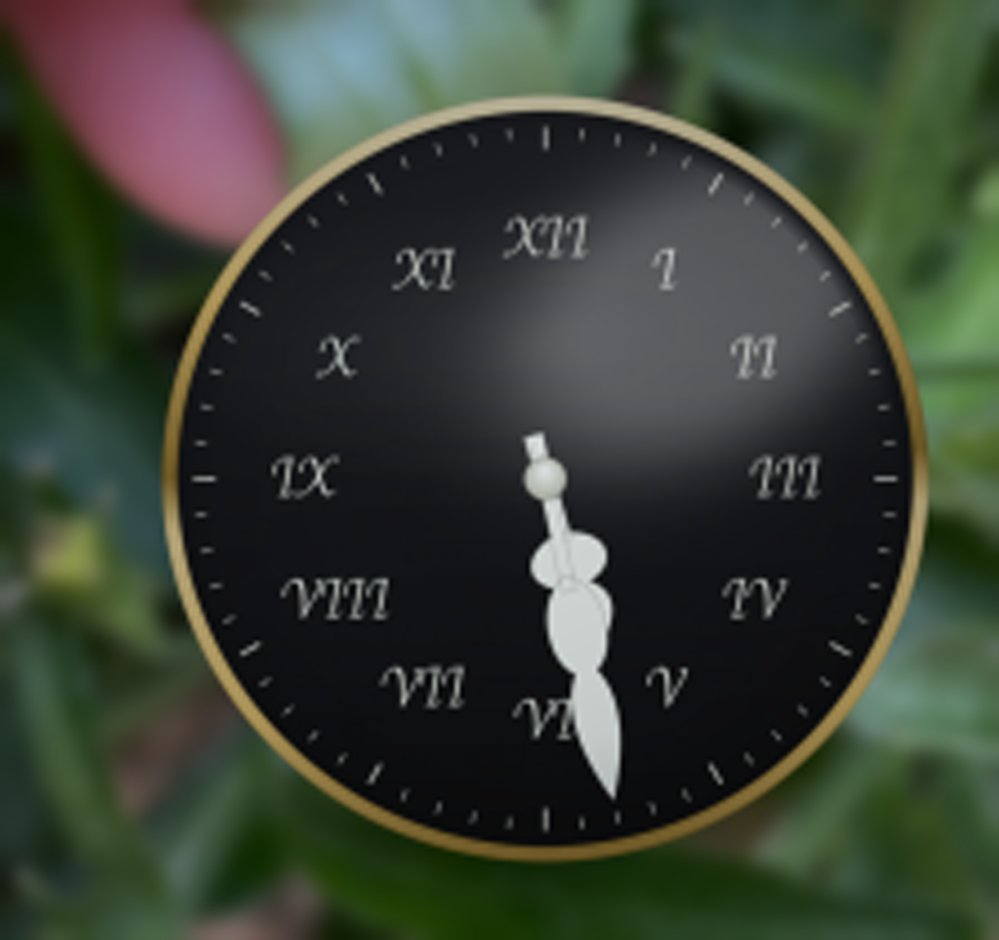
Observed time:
5:28
